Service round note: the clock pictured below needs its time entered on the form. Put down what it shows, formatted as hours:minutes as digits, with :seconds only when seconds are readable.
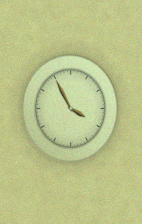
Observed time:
3:55
